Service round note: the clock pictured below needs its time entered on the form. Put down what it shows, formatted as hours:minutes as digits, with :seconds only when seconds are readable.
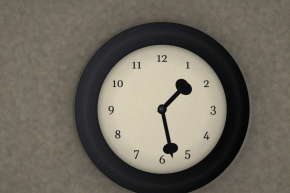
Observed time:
1:28
